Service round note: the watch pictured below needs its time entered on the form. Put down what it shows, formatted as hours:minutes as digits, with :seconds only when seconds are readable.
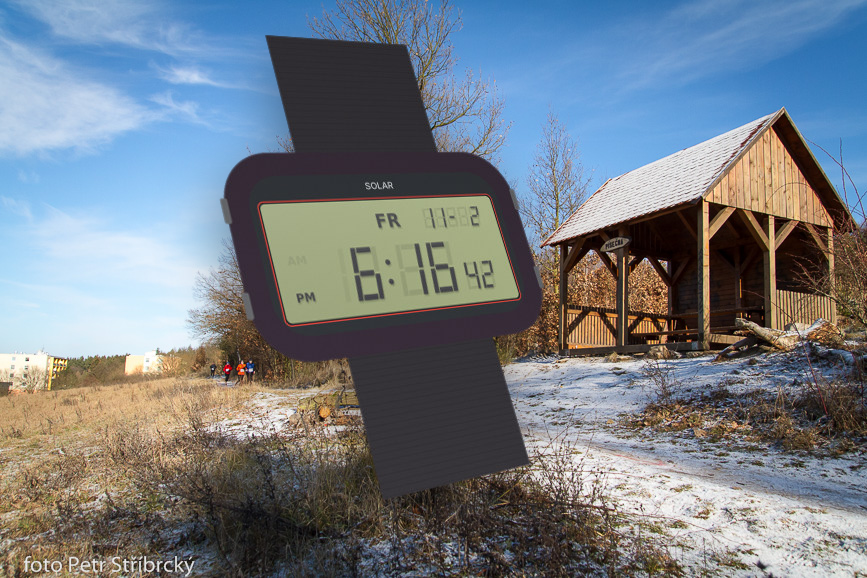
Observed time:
6:16:42
